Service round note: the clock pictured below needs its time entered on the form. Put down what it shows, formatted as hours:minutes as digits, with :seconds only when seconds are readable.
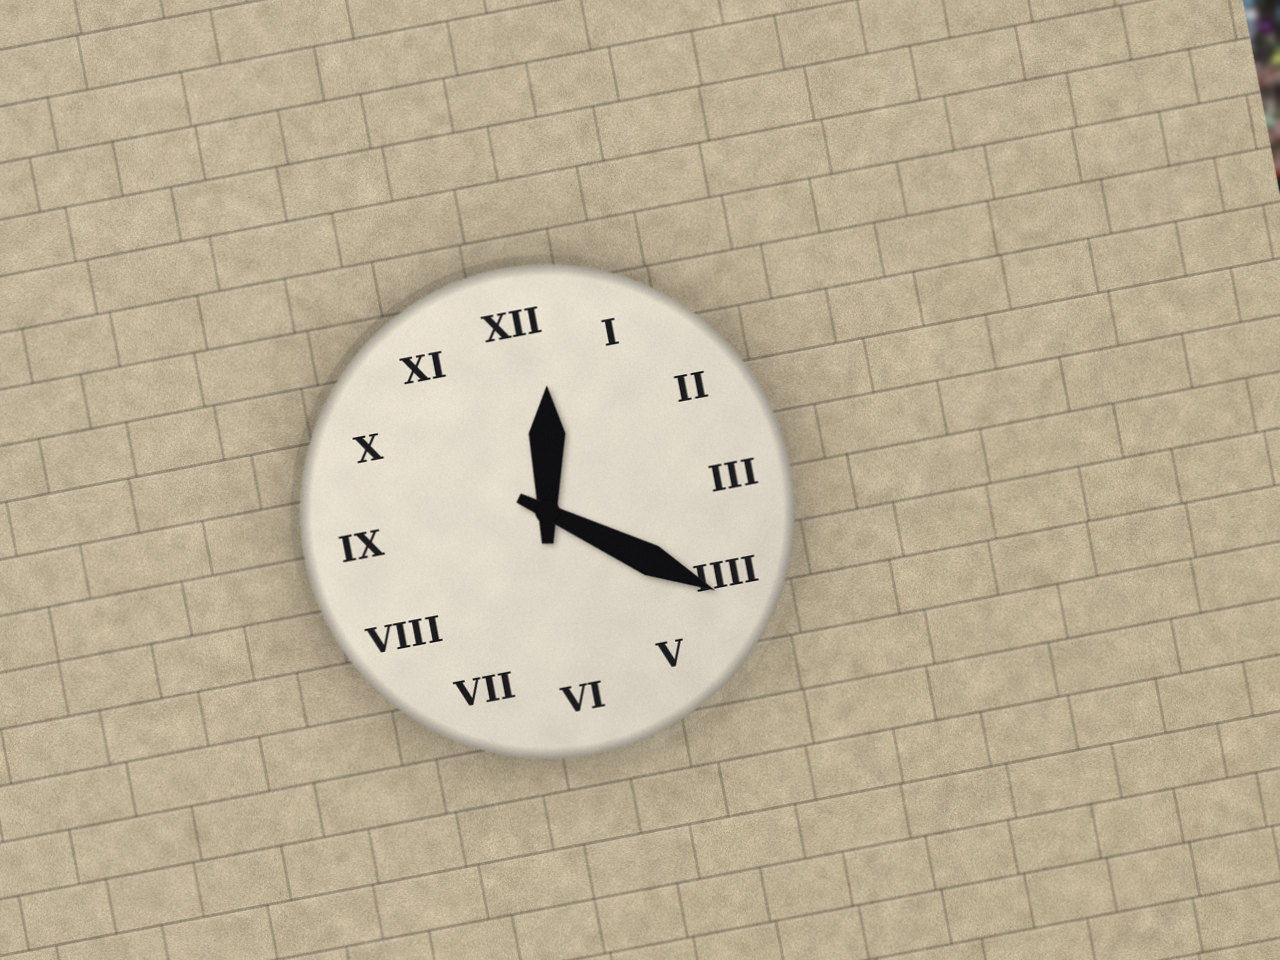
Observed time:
12:21
